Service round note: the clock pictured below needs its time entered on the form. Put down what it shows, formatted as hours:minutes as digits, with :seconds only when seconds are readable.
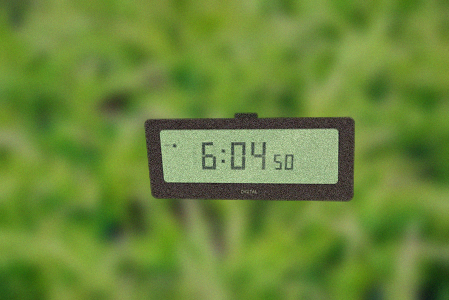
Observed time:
6:04:50
